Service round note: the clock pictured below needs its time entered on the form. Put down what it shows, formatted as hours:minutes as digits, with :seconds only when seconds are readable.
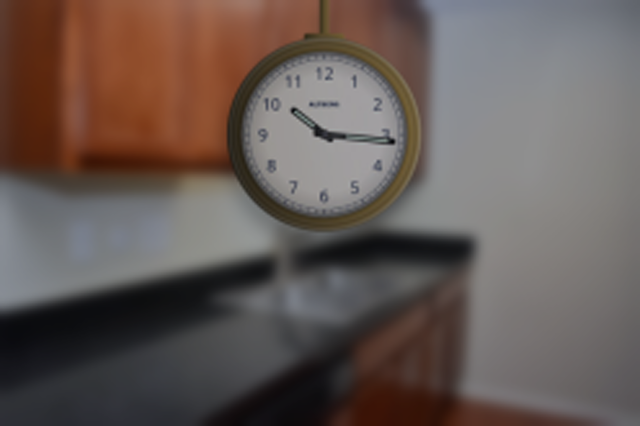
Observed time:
10:16
